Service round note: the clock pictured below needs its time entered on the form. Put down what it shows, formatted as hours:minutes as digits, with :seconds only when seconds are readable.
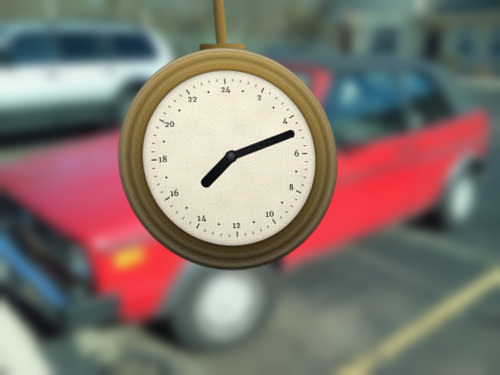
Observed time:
15:12
